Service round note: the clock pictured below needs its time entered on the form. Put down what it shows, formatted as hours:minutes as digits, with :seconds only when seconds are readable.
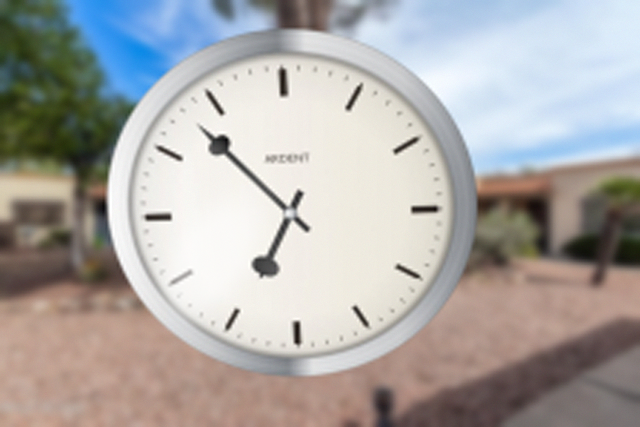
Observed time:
6:53
